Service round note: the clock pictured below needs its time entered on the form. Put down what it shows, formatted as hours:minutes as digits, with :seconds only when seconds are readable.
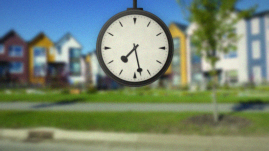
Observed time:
7:28
